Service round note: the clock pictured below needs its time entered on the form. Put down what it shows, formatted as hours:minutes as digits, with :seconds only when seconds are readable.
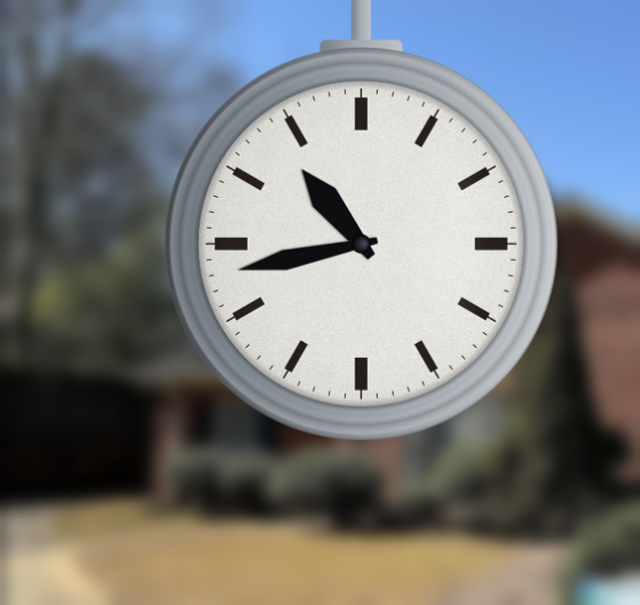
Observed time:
10:43
